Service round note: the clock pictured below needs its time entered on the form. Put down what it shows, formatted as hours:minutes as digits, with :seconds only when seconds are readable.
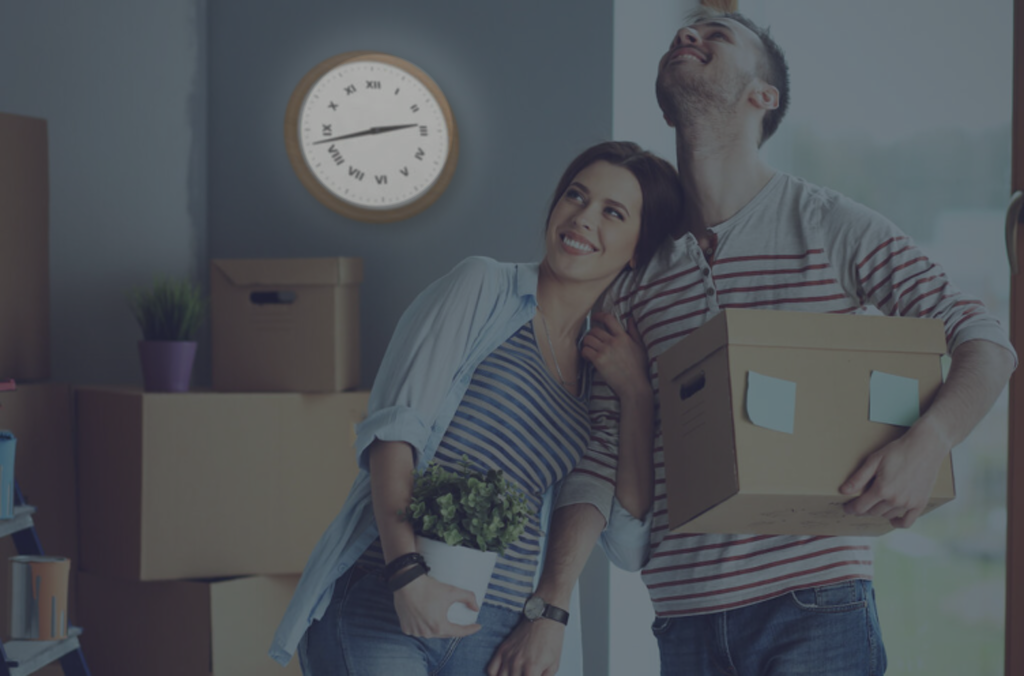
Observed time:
2:43
